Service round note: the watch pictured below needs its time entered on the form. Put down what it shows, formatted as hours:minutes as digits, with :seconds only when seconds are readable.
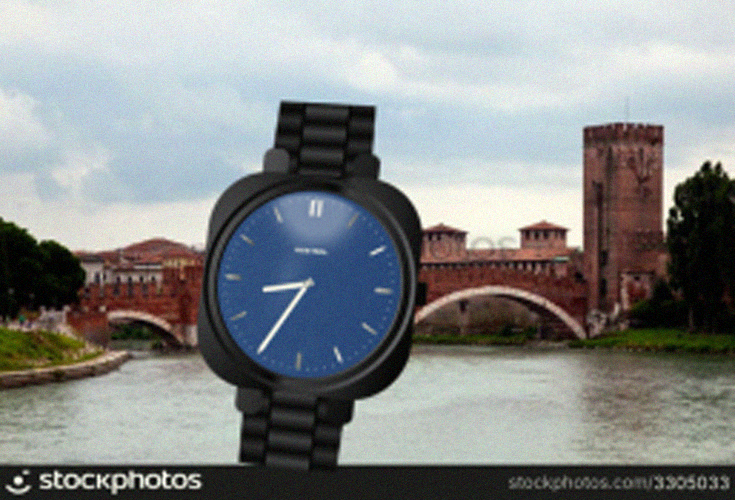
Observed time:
8:35
